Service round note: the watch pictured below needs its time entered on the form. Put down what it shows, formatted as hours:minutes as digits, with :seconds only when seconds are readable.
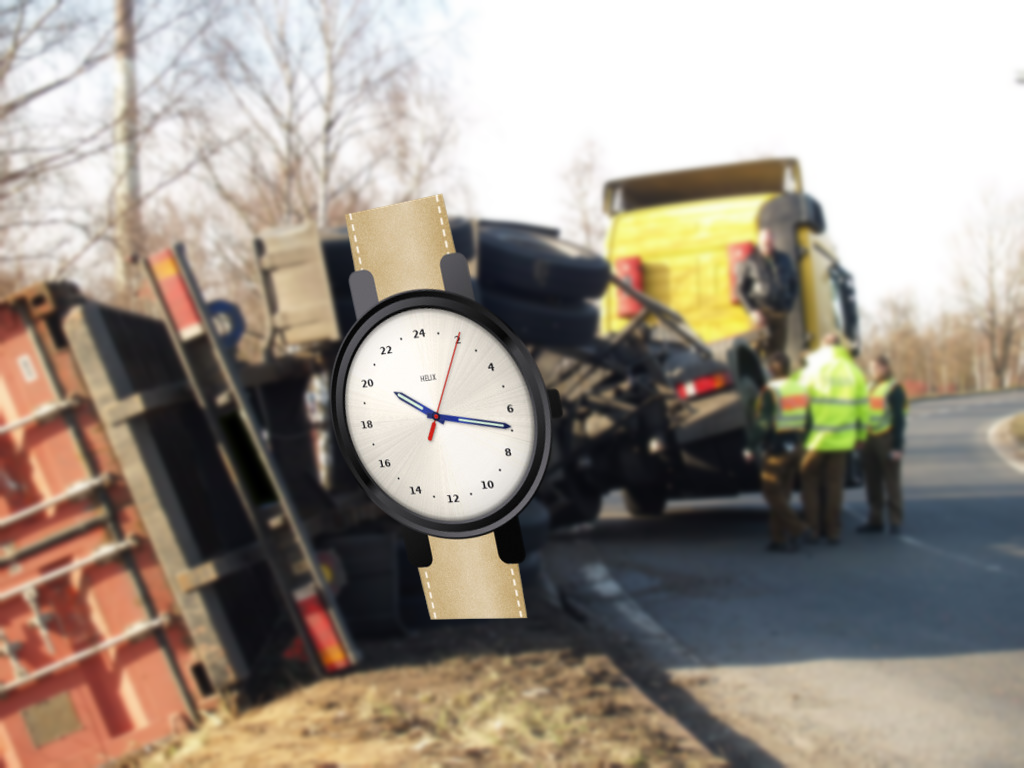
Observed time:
20:17:05
